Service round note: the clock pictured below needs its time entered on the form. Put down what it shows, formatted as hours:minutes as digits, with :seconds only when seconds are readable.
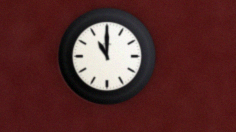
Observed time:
11:00
